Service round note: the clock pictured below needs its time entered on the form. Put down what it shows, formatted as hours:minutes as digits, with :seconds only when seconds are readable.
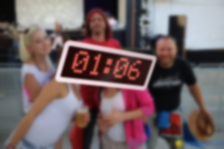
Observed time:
1:06
